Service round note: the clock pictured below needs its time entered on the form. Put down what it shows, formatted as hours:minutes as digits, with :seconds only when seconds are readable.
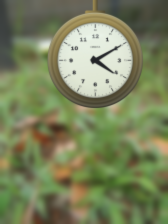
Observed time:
4:10
